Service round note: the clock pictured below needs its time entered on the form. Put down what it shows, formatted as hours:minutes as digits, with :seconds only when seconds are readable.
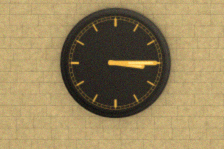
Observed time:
3:15
